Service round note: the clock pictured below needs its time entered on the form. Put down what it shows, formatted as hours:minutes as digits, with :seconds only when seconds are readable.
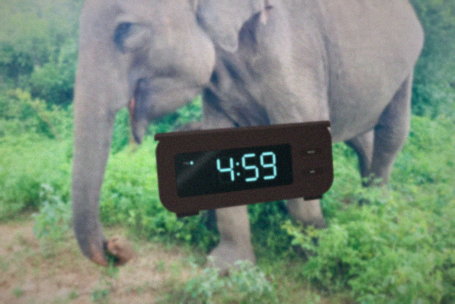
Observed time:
4:59
